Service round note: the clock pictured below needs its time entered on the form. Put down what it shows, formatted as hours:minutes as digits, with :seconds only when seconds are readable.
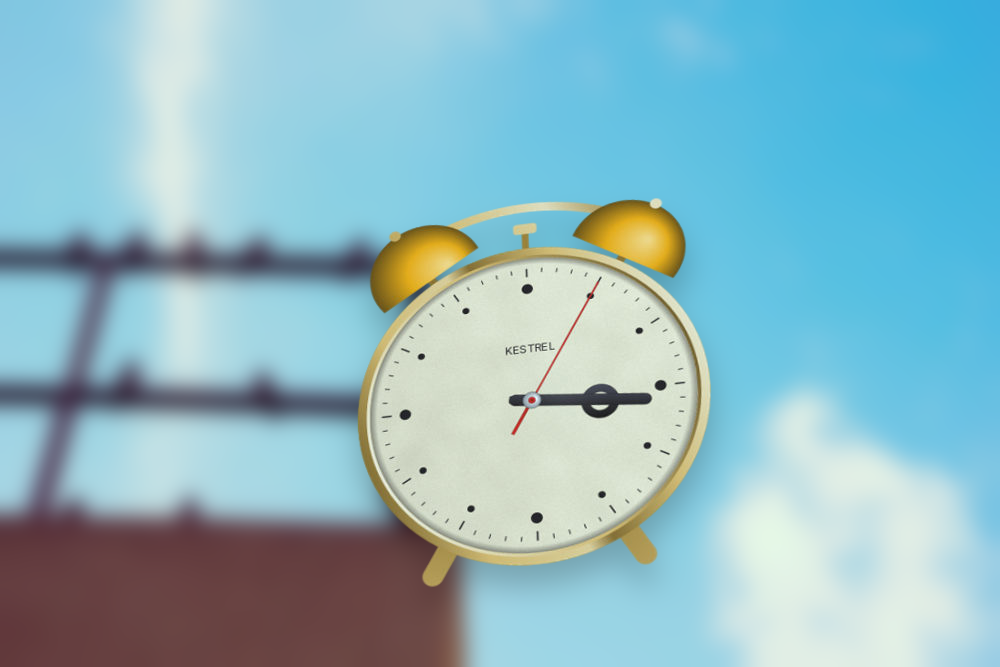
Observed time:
3:16:05
